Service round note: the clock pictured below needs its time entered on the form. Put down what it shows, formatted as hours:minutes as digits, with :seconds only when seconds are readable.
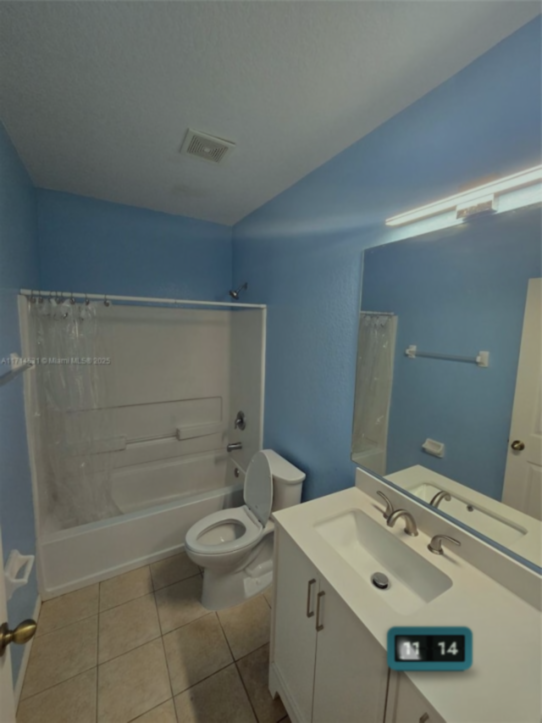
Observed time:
11:14
